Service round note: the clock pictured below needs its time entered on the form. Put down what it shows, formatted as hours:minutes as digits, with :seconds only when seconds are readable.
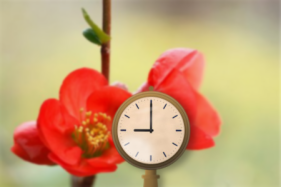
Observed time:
9:00
